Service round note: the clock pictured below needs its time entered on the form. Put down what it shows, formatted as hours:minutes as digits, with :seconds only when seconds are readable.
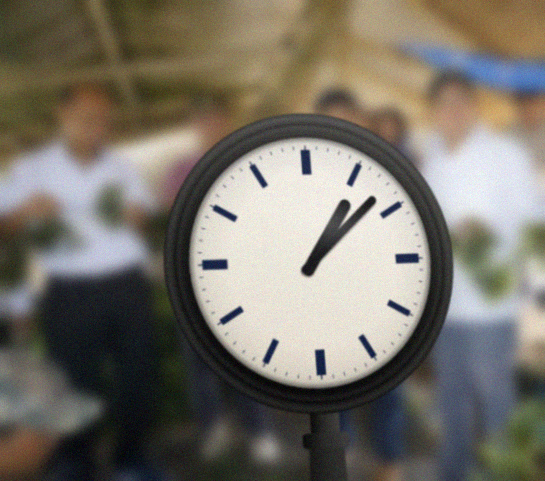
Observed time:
1:08
